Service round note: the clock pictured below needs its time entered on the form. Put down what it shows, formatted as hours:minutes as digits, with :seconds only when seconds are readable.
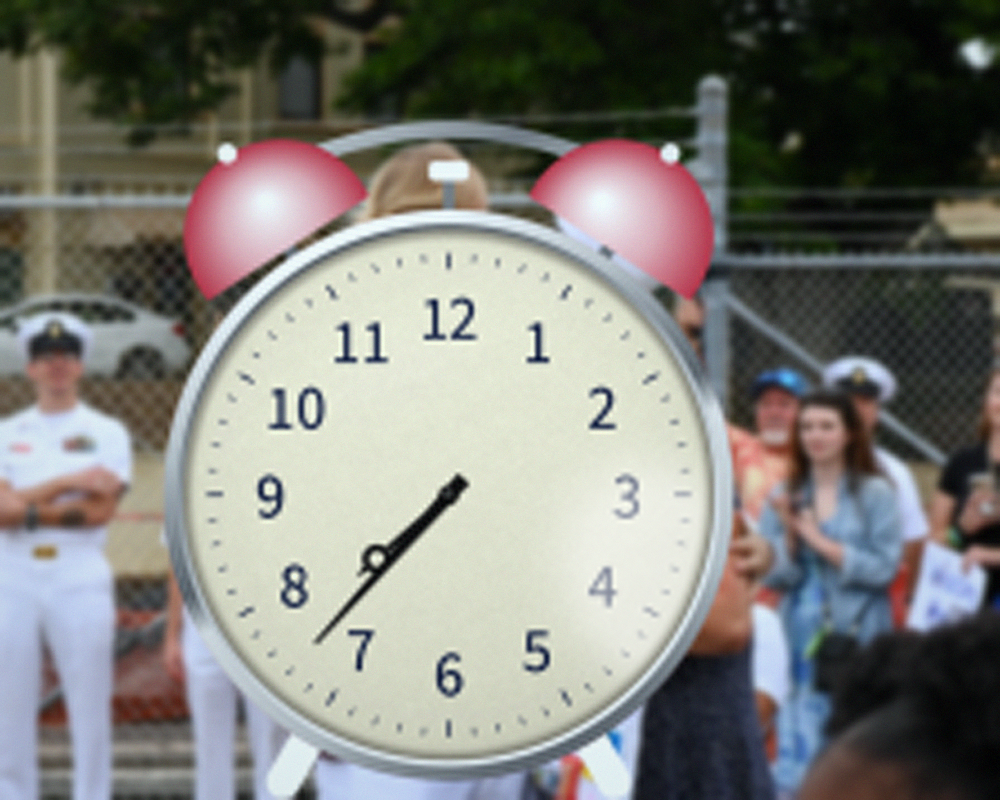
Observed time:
7:37
